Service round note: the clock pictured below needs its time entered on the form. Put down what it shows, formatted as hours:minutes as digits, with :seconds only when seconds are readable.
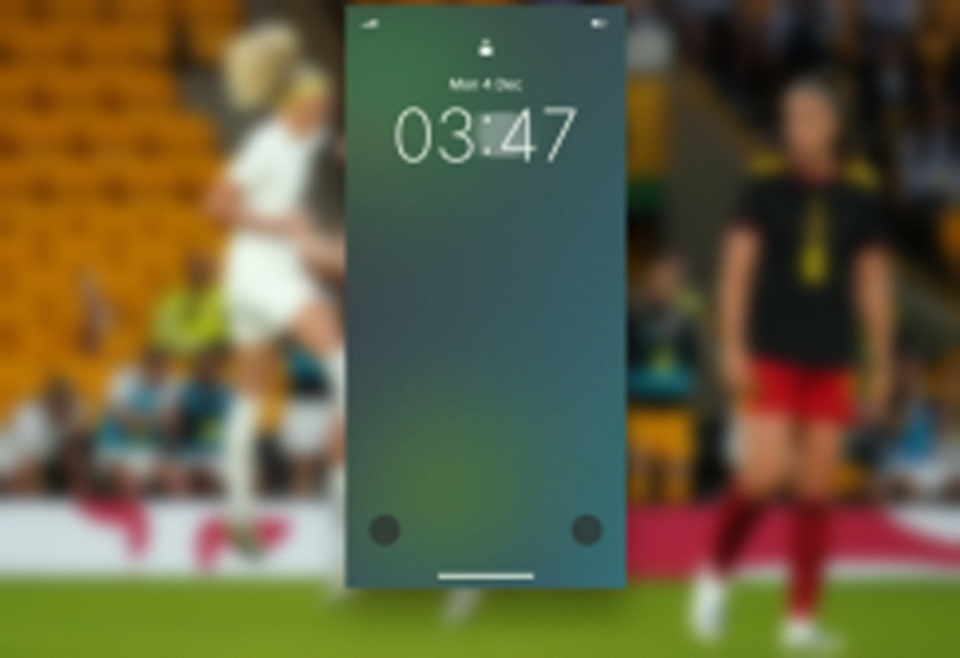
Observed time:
3:47
